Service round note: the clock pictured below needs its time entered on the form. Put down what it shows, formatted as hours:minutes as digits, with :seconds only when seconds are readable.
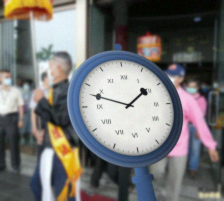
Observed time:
1:48
